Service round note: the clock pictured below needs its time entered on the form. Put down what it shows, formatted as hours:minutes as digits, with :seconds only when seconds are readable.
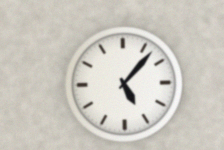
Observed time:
5:07
